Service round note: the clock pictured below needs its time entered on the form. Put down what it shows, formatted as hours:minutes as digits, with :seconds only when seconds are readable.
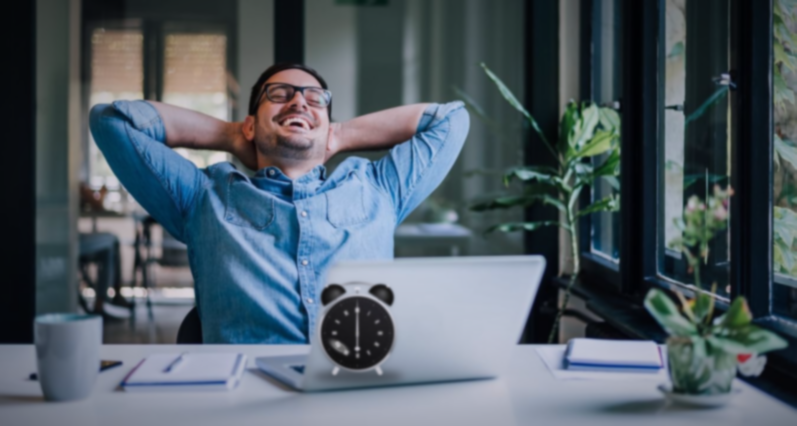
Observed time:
6:00
